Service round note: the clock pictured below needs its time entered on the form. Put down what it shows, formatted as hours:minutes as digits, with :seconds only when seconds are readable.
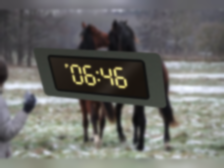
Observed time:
6:46
